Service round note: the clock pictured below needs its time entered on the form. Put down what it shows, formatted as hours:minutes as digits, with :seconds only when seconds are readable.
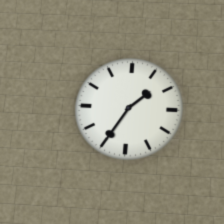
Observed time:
1:35
